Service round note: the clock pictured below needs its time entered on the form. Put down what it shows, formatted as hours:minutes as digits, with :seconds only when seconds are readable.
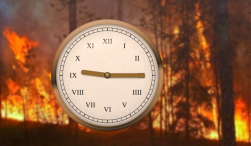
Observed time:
9:15
